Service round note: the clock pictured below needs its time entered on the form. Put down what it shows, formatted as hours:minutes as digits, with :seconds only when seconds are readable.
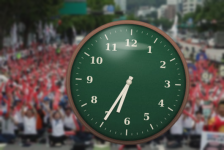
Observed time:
6:35
